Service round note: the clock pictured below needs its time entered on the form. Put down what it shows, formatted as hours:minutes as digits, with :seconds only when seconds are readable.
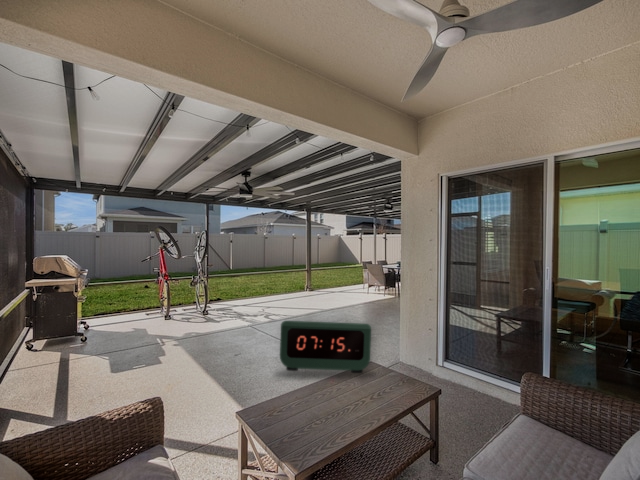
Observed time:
7:15
